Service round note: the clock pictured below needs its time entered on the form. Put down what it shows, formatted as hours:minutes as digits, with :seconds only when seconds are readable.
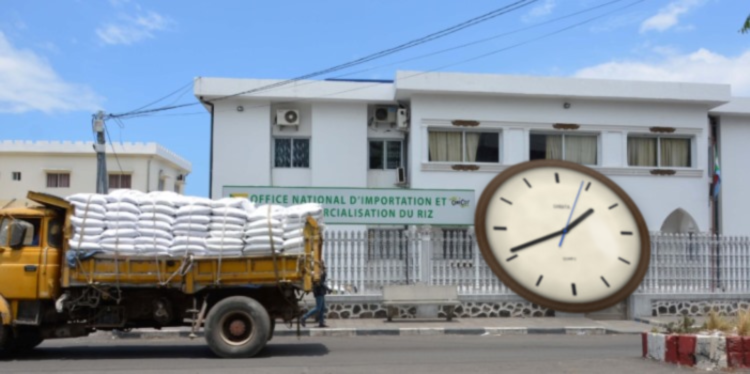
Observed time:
1:41:04
